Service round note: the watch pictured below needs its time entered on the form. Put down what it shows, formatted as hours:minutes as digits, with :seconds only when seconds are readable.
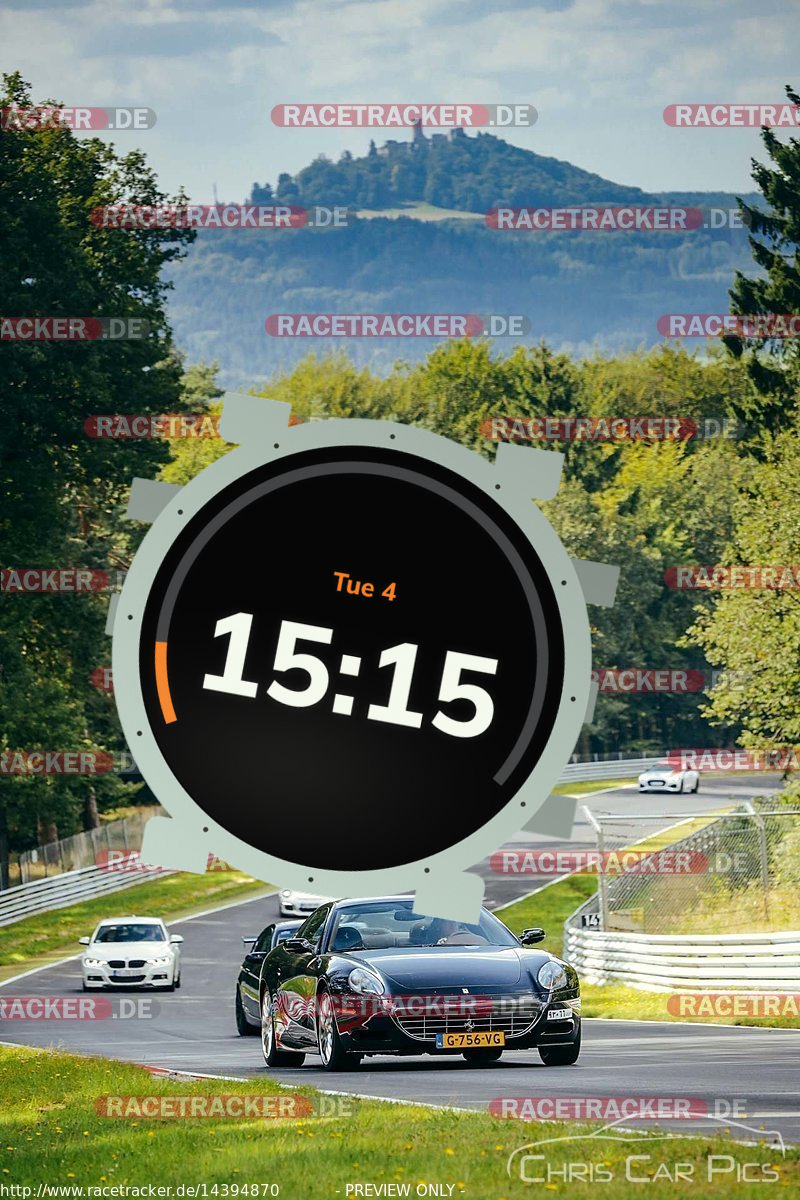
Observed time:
15:15
